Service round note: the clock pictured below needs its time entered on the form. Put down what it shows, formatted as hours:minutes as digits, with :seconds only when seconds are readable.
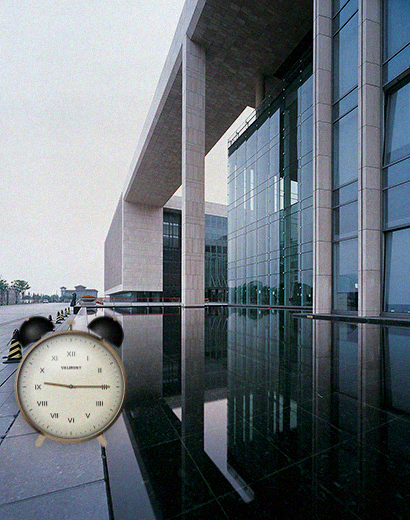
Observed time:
9:15
